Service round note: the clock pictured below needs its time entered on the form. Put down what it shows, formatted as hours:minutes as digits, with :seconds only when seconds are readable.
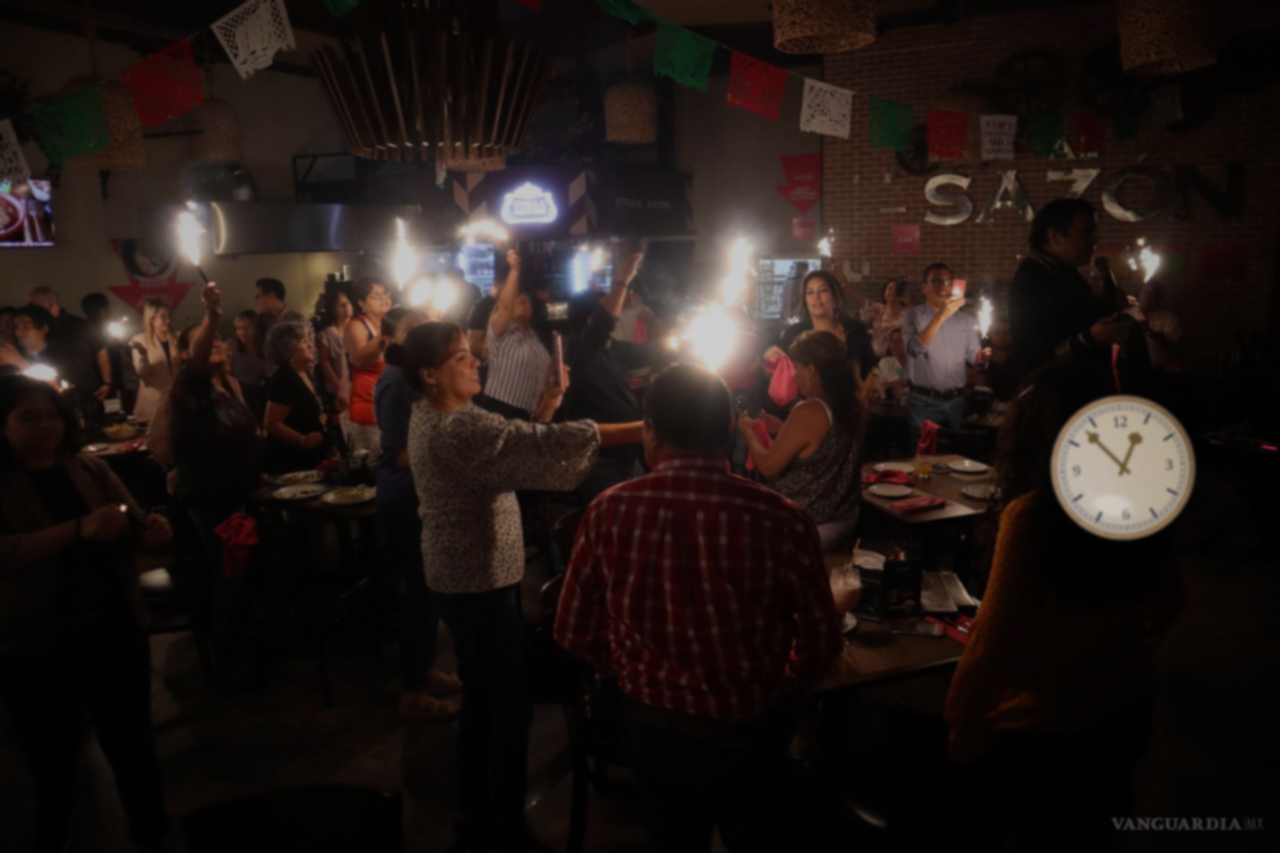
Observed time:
12:53
